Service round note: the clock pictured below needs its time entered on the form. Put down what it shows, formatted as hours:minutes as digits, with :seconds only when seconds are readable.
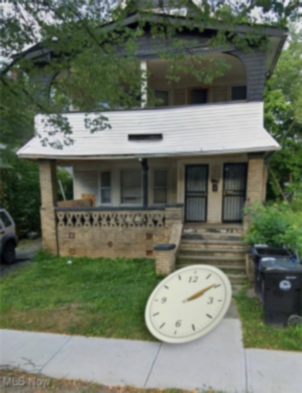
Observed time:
2:09
